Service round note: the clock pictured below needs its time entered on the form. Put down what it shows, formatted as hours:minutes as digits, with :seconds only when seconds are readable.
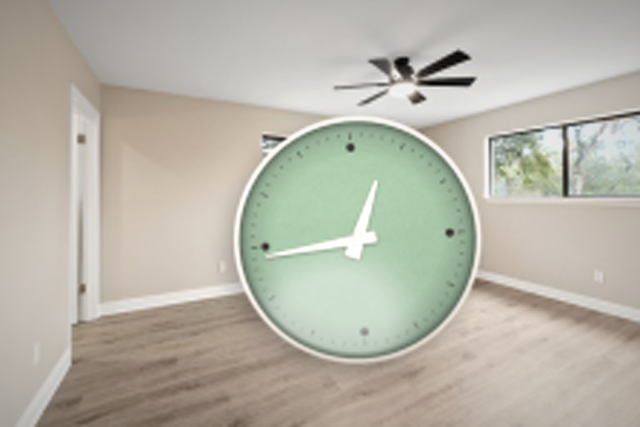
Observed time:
12:44
